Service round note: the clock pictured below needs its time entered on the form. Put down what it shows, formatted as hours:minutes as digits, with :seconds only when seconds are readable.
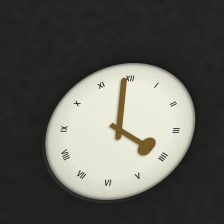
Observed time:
3:59
